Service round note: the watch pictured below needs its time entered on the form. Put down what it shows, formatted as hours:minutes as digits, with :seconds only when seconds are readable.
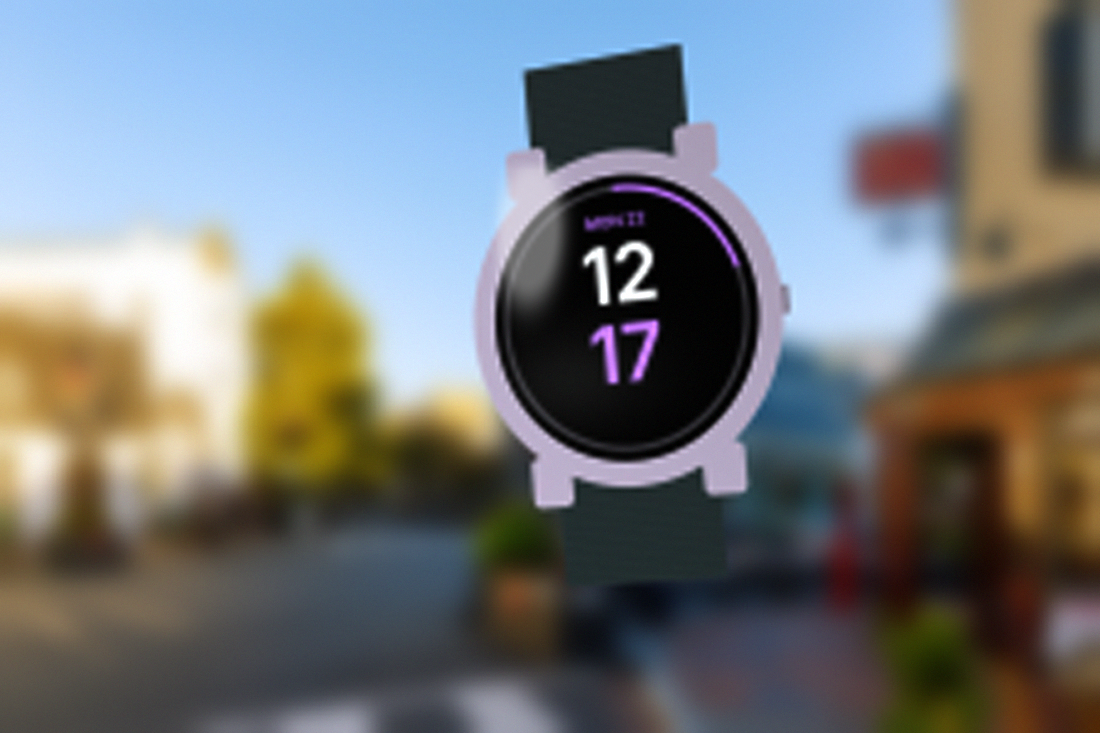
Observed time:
12:17
